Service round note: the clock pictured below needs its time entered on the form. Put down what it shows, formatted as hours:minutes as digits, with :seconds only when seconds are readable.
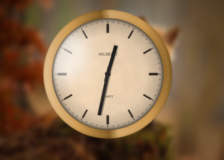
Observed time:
12:32
